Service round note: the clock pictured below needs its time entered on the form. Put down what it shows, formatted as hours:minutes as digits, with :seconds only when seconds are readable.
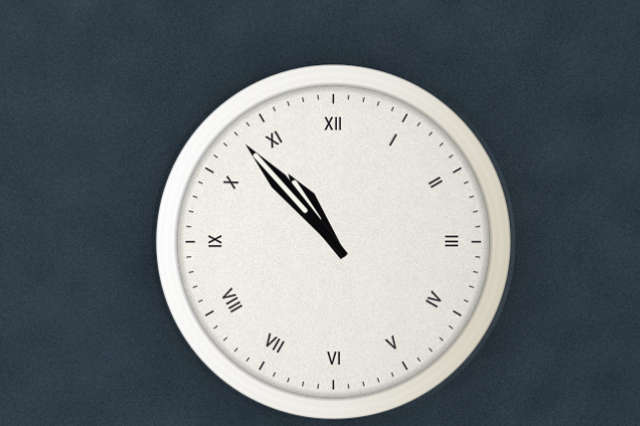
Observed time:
10:53
